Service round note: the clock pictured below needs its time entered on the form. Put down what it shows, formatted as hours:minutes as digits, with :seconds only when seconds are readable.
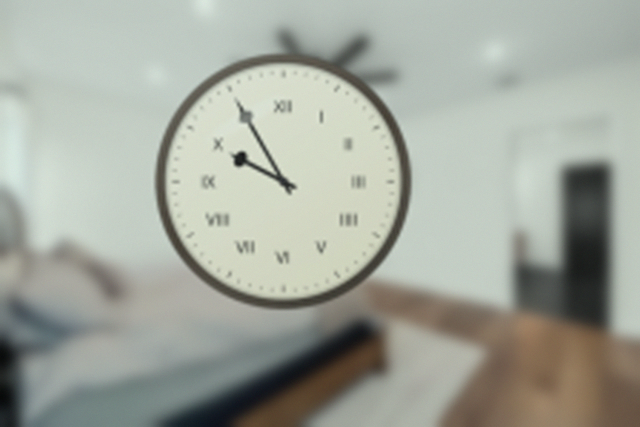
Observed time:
9:55
